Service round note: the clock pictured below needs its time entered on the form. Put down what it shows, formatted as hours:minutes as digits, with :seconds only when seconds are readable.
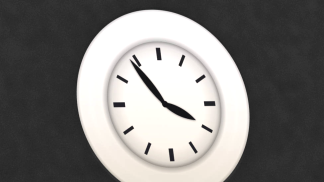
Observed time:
3:54
